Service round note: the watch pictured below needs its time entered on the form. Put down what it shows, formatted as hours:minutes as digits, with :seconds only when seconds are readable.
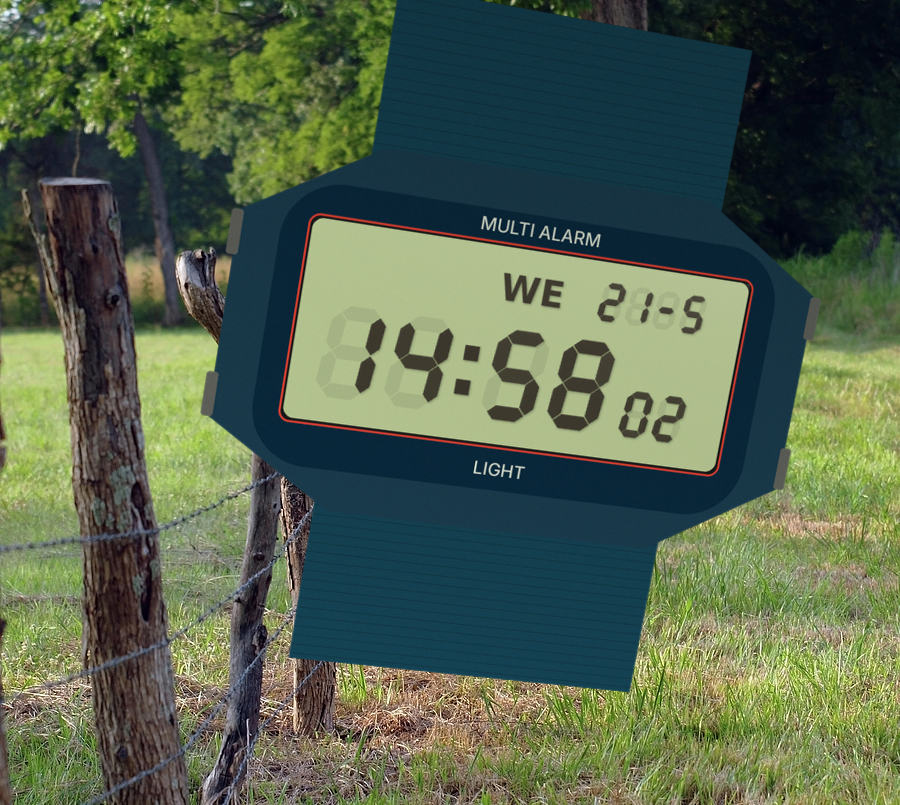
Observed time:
14:58:02
